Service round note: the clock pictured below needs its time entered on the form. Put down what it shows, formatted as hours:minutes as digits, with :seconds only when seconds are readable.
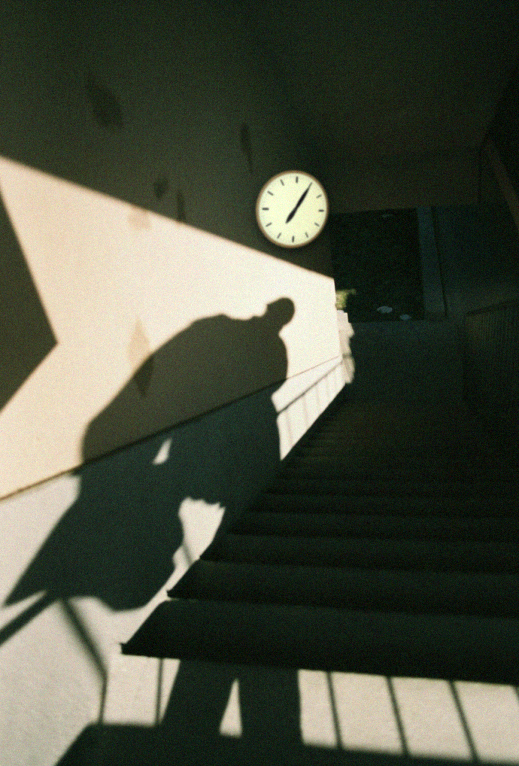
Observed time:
7:05
